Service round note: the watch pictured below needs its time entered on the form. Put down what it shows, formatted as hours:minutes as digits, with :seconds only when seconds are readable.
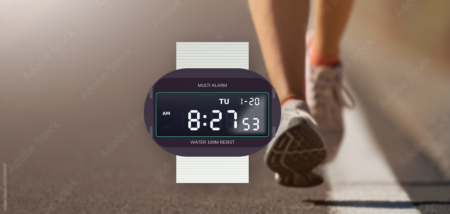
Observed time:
8:27:53
